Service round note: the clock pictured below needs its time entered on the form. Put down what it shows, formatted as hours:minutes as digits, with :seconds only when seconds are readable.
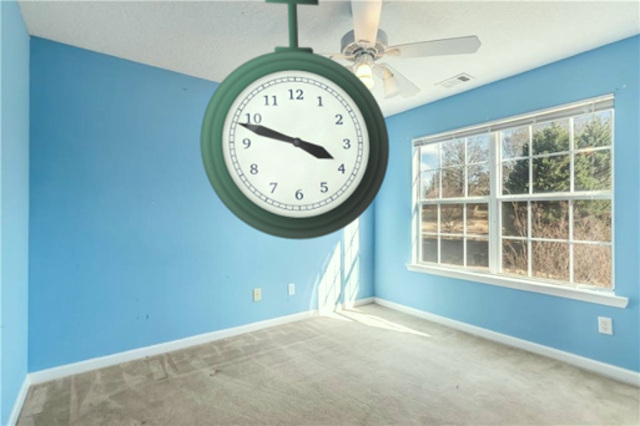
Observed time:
3:48
